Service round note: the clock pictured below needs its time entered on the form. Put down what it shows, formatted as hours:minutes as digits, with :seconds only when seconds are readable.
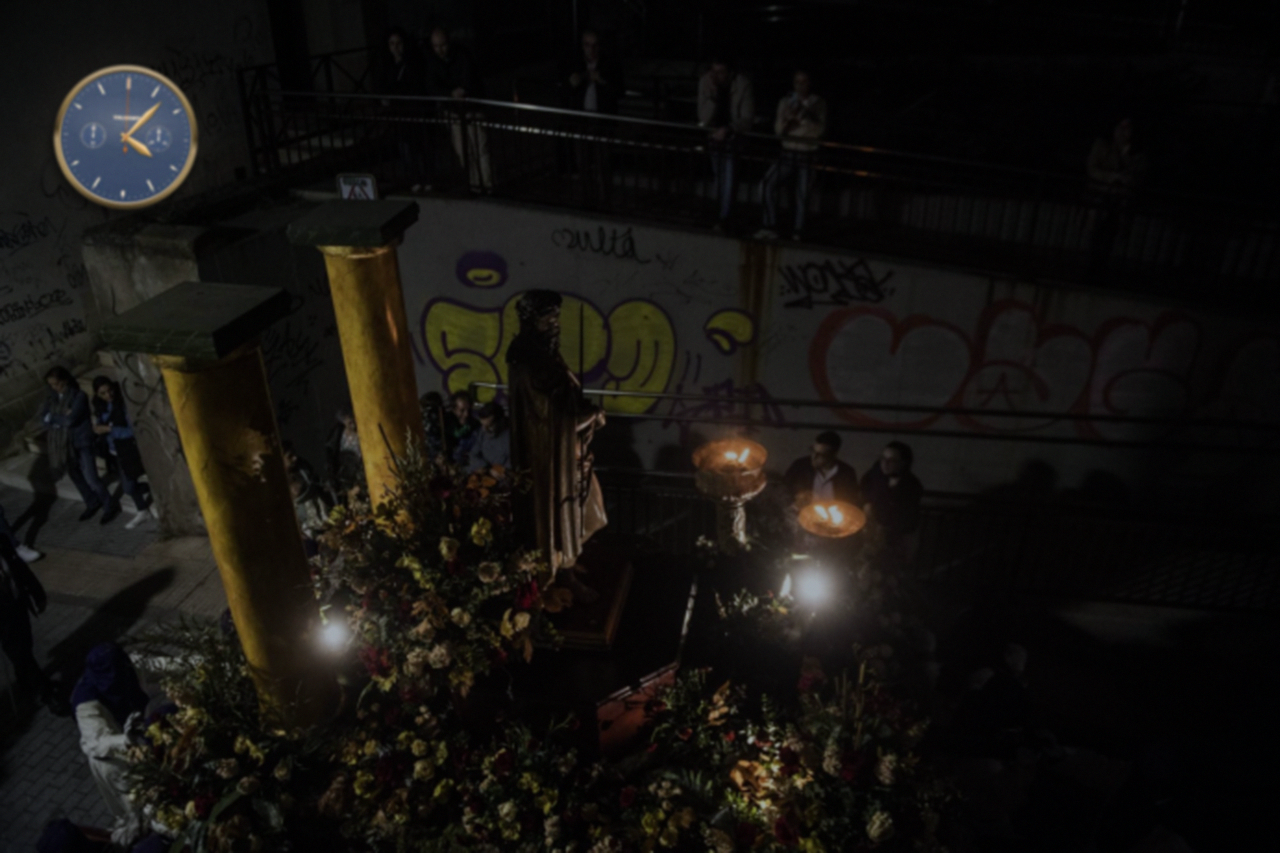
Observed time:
4:07
